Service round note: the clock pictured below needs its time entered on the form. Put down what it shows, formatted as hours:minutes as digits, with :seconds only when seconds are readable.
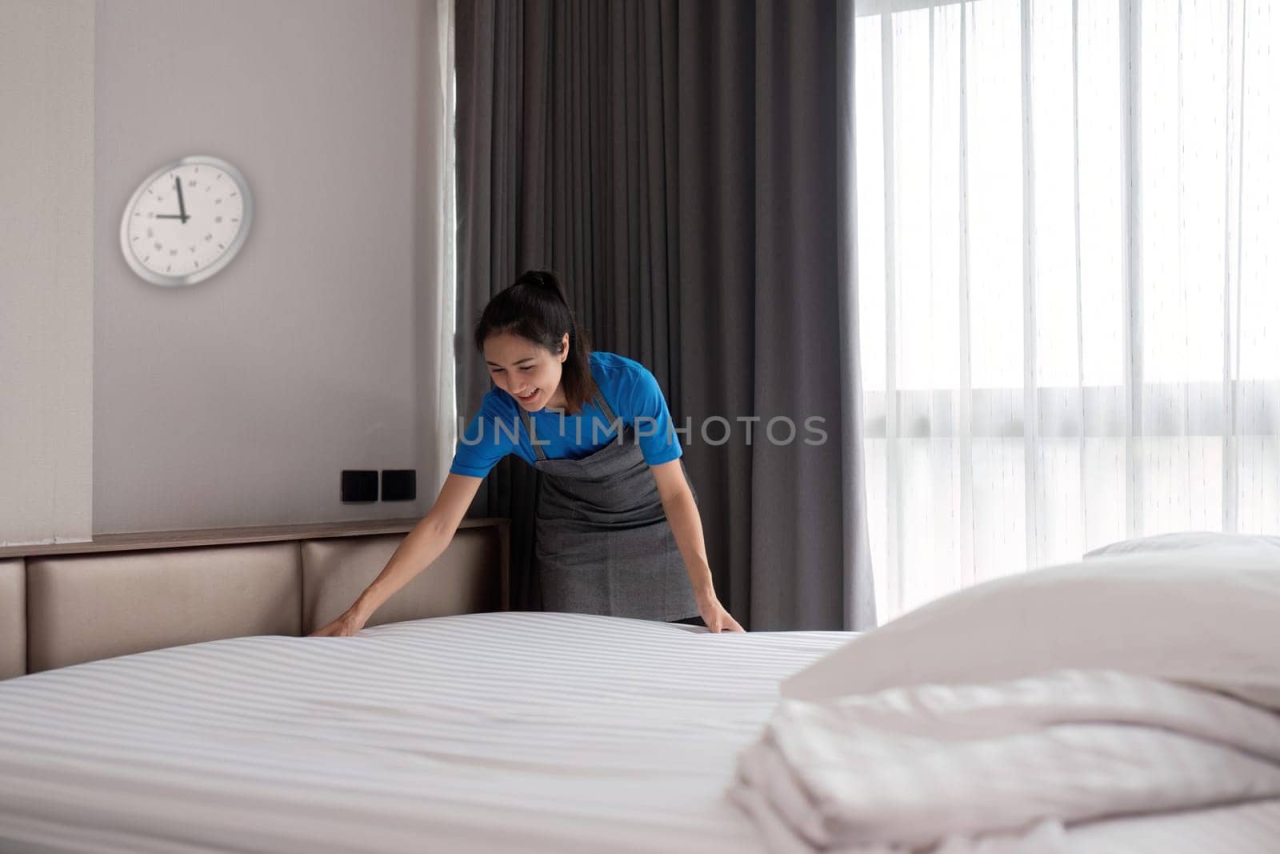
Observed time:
8:56
